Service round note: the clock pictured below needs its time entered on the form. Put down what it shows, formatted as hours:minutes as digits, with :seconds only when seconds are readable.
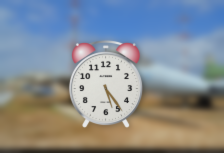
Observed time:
5:24
